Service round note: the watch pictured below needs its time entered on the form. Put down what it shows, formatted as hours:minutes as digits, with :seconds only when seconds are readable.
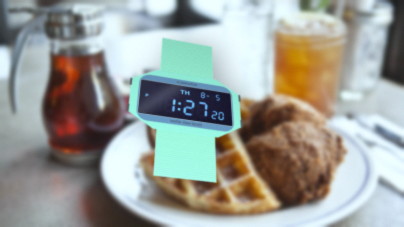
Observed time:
1:27
